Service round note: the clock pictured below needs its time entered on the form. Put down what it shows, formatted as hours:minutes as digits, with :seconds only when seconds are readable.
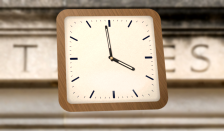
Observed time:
3:59
